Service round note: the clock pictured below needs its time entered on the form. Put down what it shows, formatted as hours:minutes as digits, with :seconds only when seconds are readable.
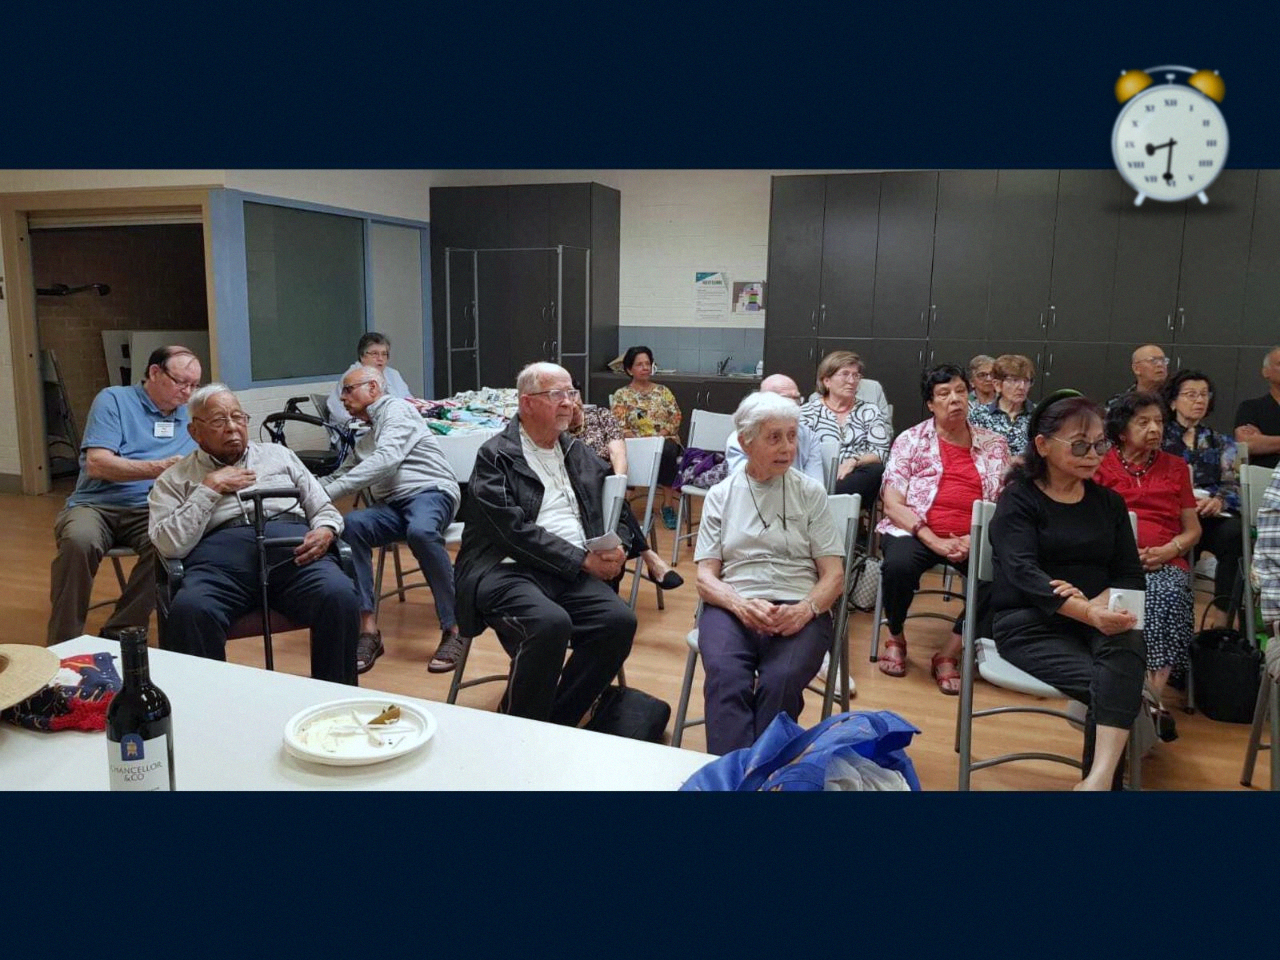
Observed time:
8:31
